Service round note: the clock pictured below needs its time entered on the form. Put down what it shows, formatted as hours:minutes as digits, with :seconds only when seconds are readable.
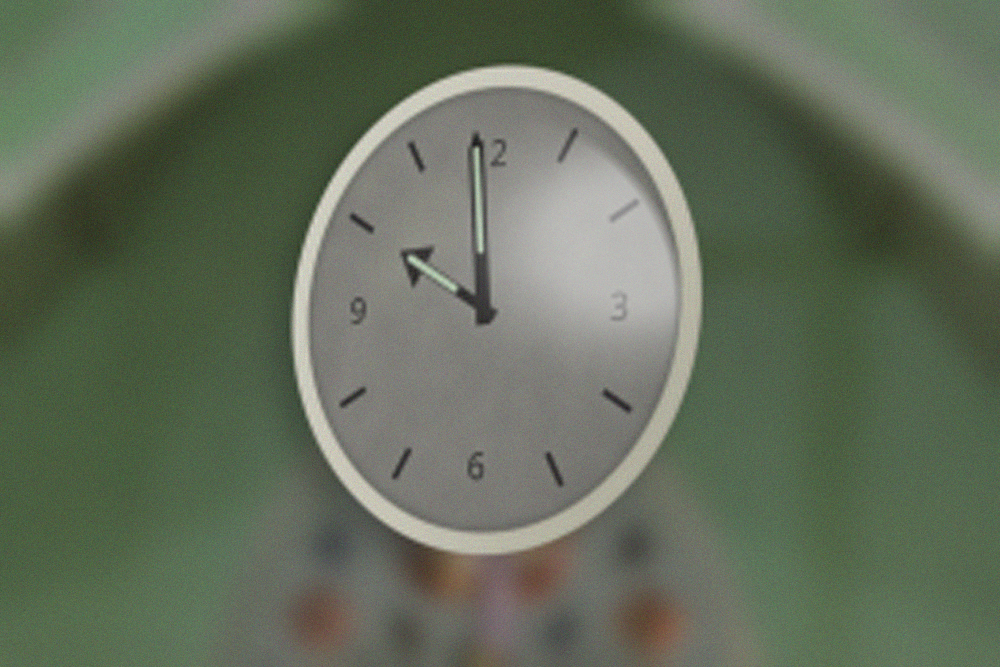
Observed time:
9:59
